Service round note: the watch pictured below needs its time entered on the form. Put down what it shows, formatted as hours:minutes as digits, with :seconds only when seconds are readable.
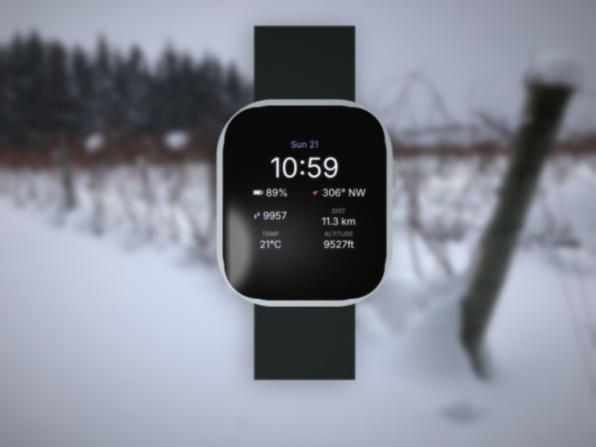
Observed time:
10:59
